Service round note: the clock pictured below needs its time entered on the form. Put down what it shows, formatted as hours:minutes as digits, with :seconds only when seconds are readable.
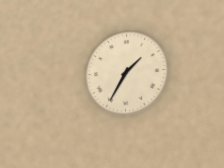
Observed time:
1:35
